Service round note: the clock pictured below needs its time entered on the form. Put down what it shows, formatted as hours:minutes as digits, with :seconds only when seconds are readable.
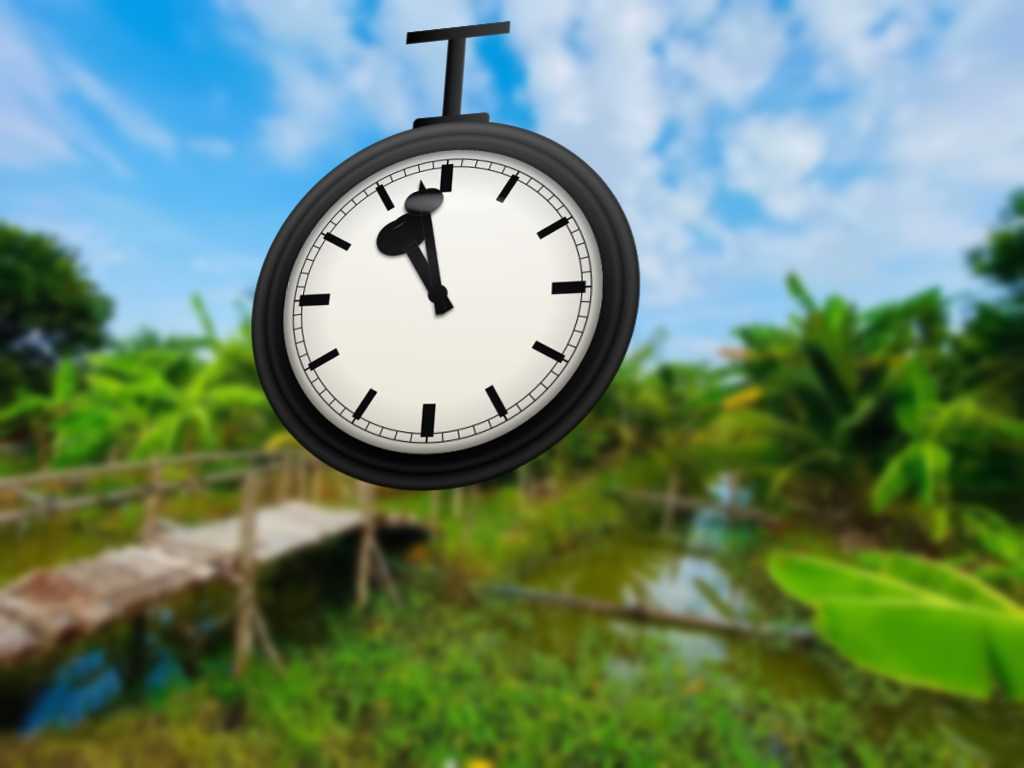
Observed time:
10:58
